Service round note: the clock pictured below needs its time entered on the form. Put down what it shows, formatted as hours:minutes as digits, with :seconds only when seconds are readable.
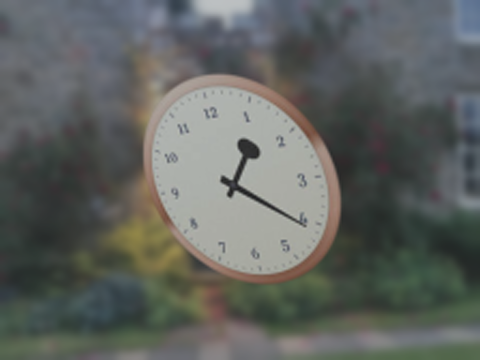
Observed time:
1:21
